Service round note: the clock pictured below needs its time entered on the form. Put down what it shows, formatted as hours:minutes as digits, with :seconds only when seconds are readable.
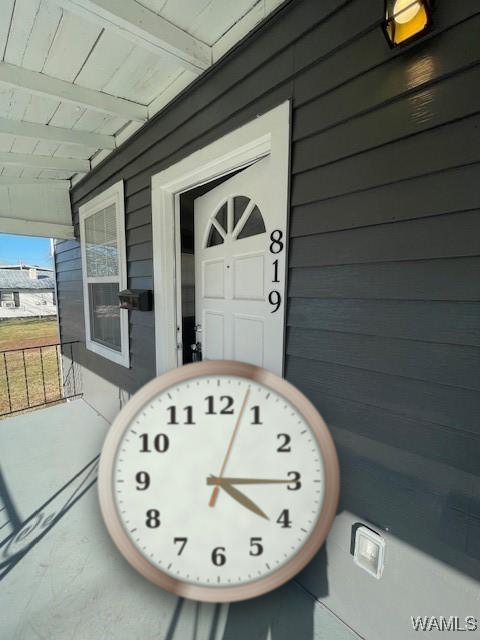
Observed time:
4:15:03
